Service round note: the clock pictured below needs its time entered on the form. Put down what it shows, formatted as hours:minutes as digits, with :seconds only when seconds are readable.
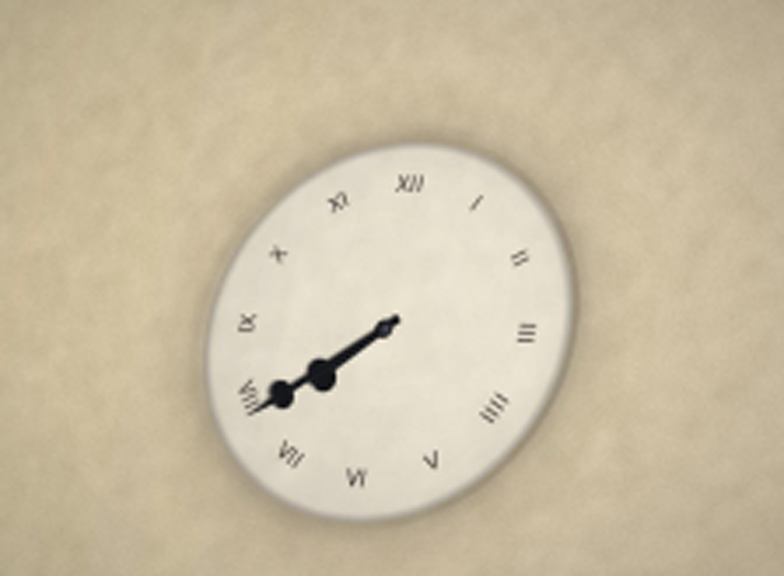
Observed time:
7:39
